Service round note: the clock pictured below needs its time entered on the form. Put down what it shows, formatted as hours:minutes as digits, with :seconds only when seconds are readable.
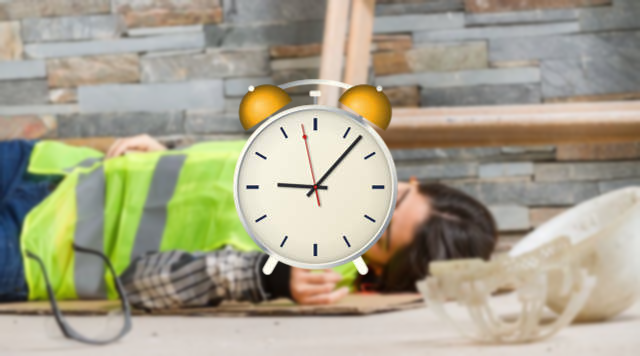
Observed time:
9:06:58
